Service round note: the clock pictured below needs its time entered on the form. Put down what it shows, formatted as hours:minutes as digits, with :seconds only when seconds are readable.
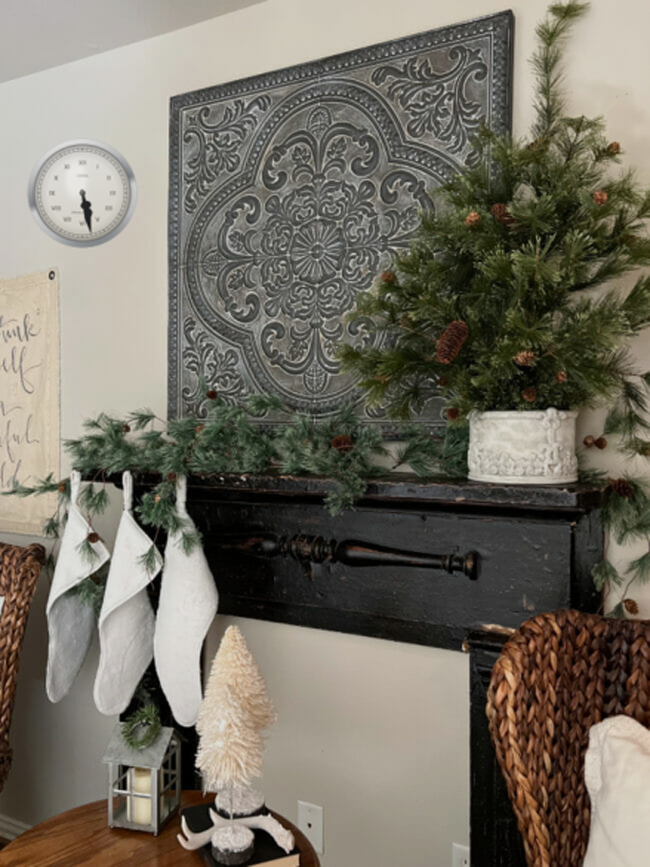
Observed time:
5:28
